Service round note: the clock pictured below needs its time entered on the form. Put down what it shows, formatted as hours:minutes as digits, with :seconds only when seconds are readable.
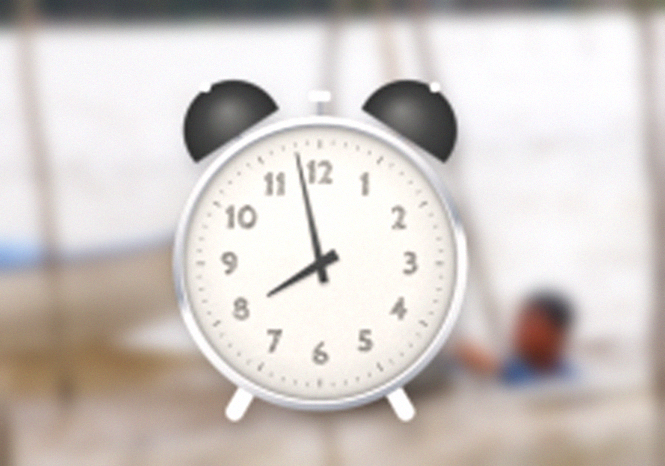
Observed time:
7:58
